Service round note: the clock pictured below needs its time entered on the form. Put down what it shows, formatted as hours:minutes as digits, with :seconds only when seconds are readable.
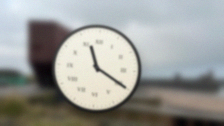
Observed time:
11:20
